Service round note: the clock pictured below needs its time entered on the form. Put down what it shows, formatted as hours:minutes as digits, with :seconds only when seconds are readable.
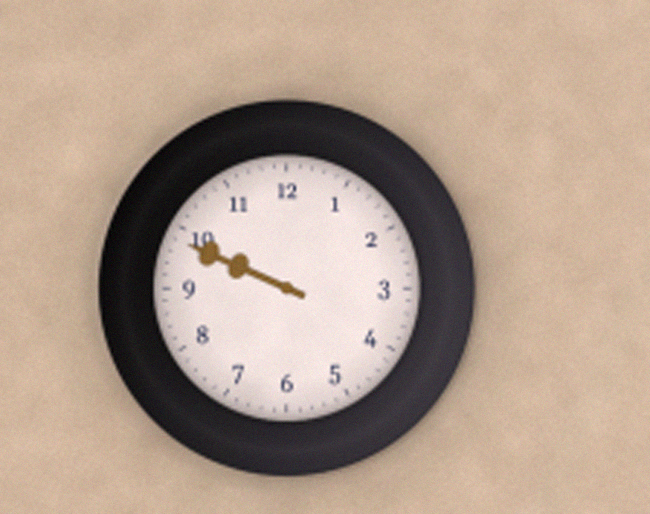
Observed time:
9:49
